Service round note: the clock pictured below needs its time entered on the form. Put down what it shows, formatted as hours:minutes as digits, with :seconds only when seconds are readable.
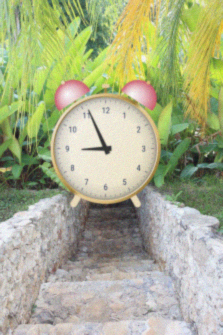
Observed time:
8:56
